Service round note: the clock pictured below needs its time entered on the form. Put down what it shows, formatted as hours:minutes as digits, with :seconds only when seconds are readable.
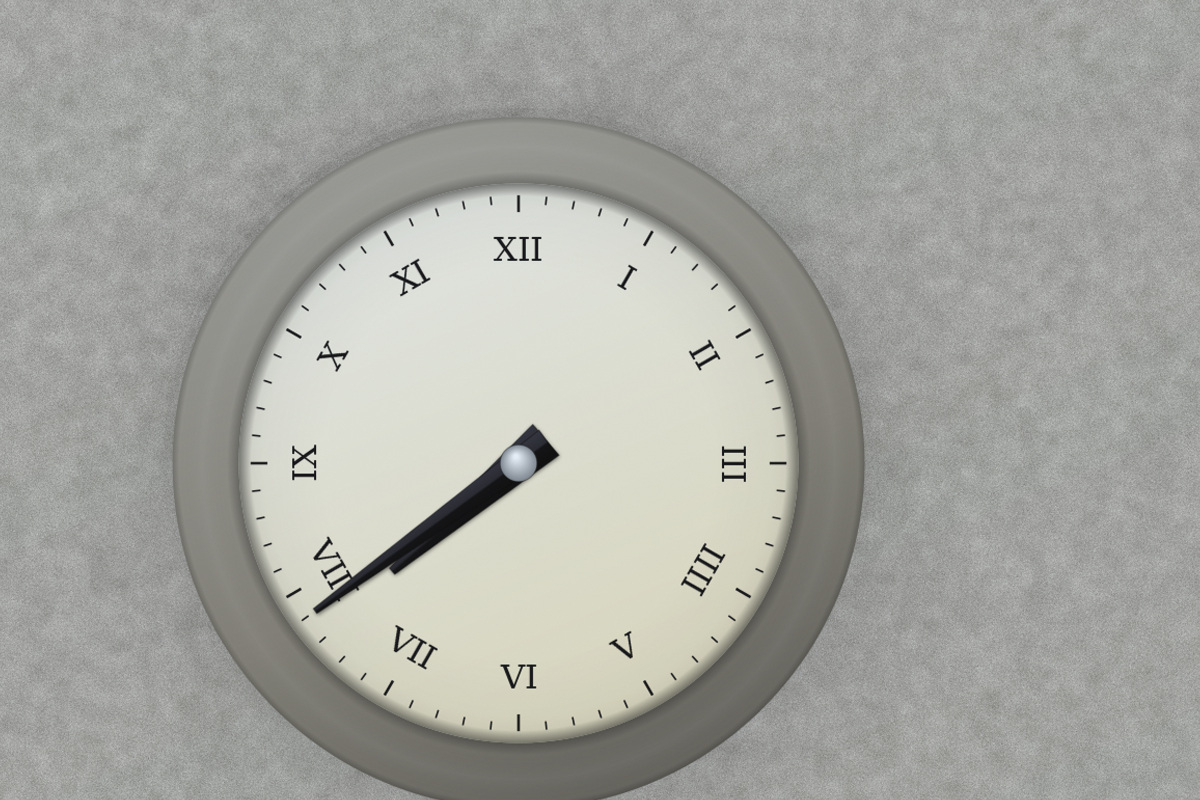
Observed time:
7:39
